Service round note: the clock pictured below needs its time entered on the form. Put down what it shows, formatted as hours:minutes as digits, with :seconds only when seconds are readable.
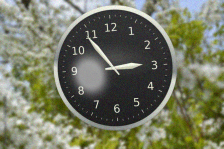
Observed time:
2:54
